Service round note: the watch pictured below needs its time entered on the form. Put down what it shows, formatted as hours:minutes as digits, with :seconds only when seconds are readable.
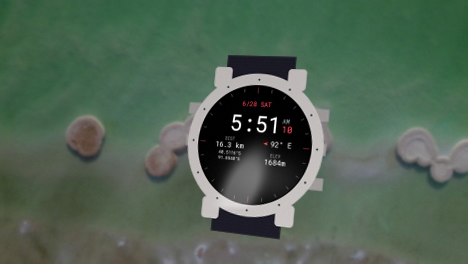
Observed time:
5:51:10
